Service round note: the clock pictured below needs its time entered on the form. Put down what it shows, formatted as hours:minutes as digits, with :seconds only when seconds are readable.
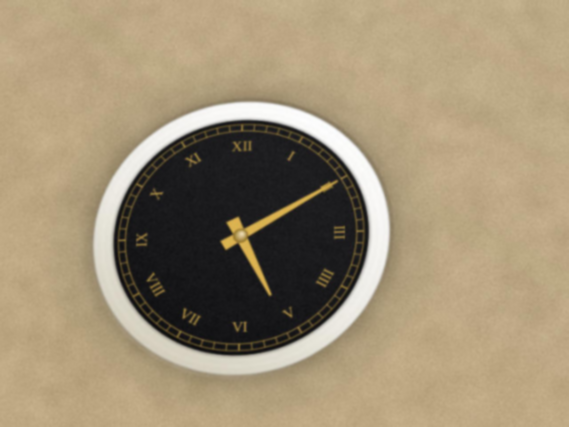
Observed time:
5:10
